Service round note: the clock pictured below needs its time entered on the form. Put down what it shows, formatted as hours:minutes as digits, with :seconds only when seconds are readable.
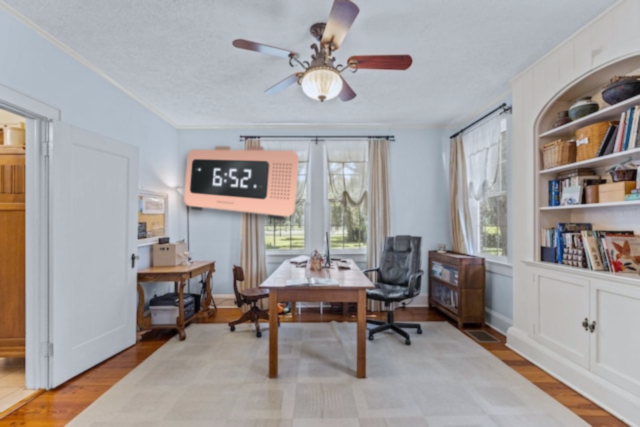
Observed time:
6:52
